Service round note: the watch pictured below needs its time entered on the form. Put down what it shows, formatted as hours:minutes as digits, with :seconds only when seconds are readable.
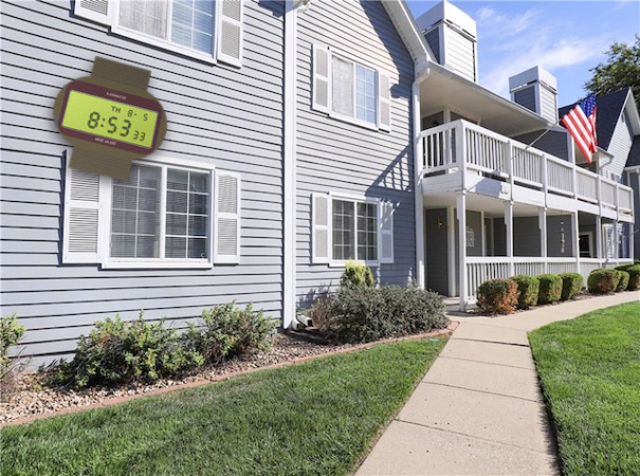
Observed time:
8:53:33
